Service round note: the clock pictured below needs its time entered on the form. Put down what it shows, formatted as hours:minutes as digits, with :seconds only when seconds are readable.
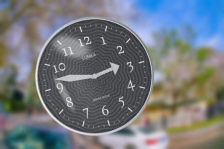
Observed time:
2:47
